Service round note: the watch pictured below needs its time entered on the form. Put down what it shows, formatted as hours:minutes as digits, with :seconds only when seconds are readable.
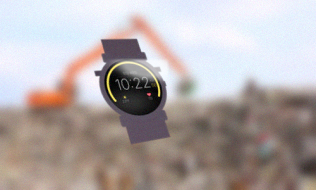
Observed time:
10:22
